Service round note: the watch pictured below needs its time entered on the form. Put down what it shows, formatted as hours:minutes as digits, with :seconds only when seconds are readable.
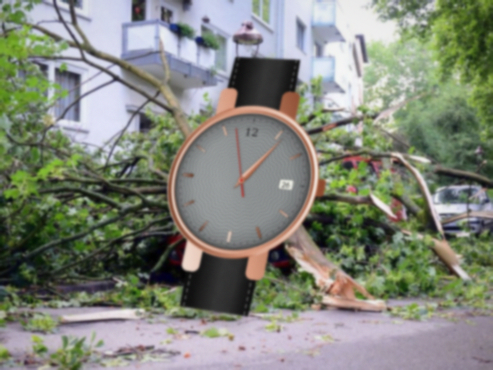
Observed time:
1:05:57
